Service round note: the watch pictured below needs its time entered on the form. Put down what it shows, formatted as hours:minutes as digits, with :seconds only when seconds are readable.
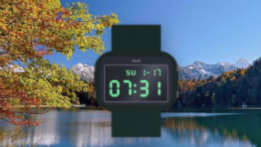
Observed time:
7:31
